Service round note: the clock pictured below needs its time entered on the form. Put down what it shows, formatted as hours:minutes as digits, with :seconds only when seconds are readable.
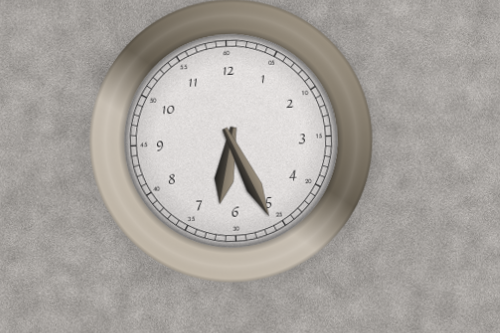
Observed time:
6:26
